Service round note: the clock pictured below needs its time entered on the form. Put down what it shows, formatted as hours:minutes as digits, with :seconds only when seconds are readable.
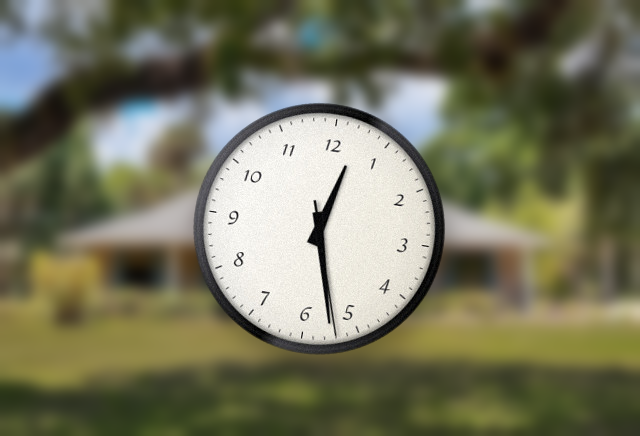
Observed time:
12:27:27
